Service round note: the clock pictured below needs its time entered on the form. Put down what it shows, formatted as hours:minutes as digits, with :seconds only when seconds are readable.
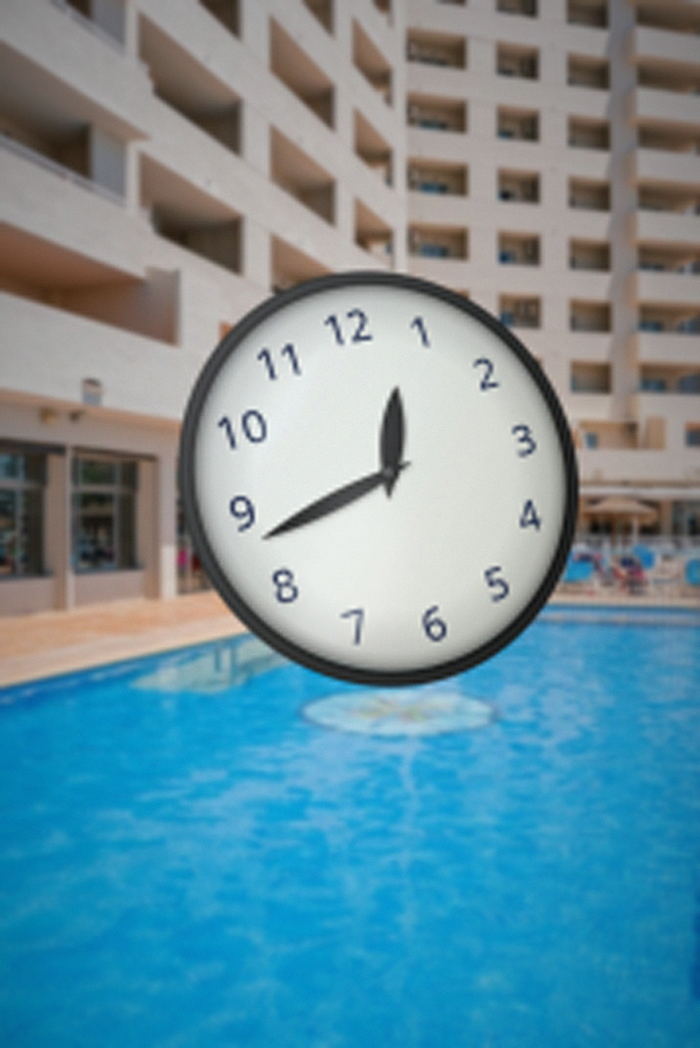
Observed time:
12:43
